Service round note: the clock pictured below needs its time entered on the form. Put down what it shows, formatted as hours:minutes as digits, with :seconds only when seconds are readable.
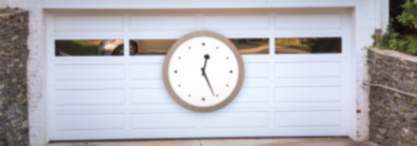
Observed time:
12:26
